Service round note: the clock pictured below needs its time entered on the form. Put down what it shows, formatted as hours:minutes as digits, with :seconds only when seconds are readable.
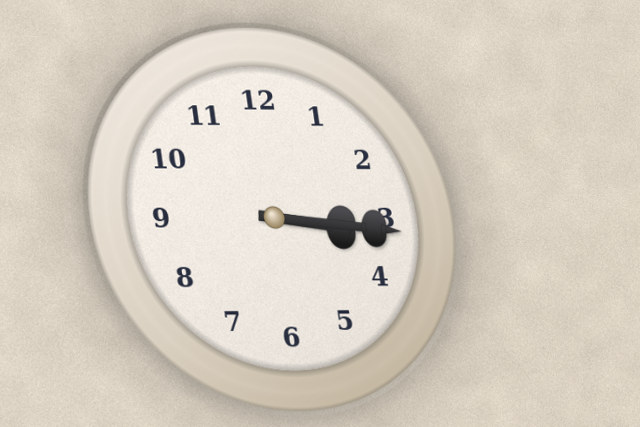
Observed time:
3:16
